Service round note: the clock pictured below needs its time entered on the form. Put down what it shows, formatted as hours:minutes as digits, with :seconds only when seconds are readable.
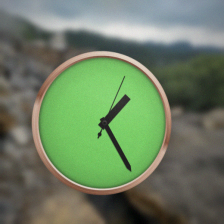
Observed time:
1:25:04
